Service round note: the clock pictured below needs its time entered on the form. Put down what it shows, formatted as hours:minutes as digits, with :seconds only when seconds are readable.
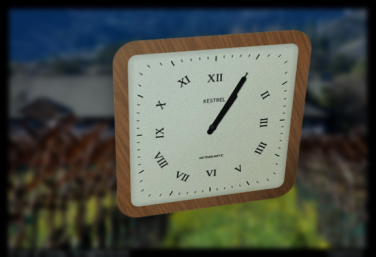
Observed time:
1:05
